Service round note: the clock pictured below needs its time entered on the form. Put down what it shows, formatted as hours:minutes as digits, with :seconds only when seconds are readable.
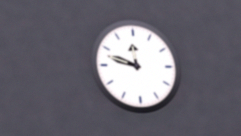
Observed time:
11:48
